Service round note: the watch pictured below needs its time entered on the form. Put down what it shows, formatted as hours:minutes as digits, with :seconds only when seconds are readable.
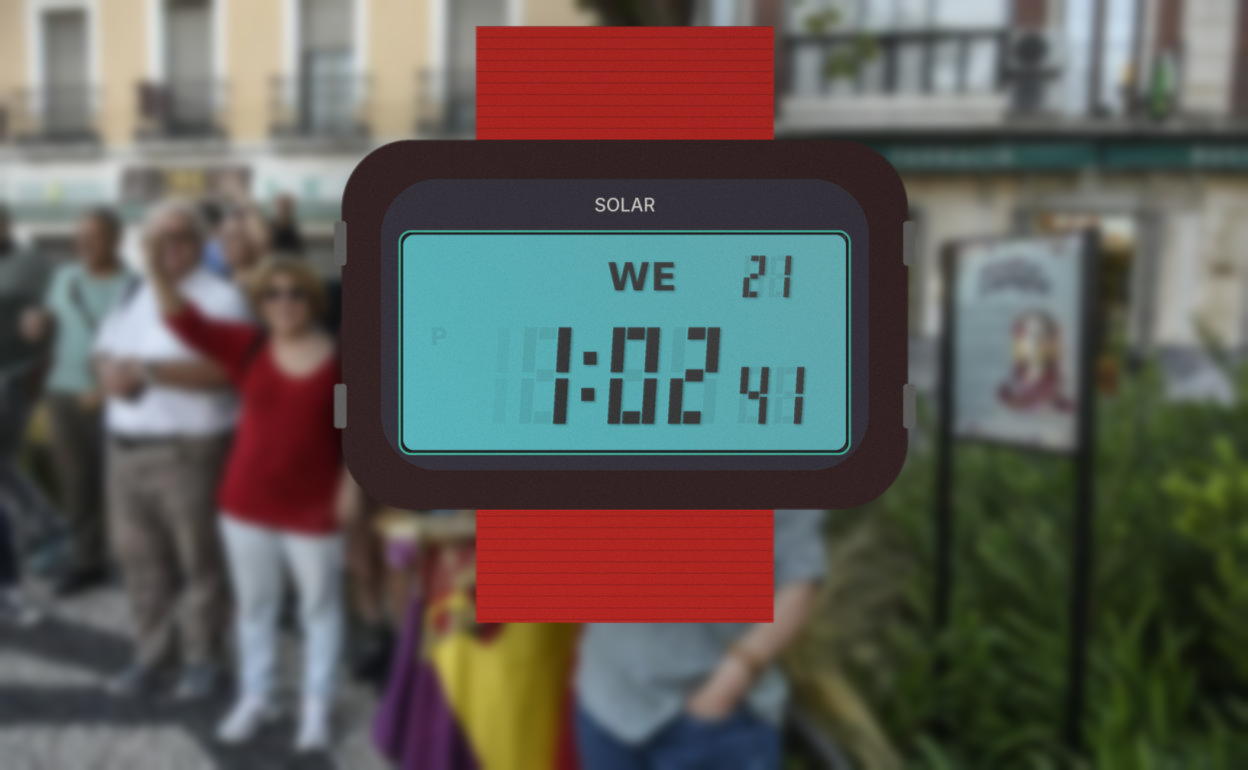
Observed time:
1:02:41
